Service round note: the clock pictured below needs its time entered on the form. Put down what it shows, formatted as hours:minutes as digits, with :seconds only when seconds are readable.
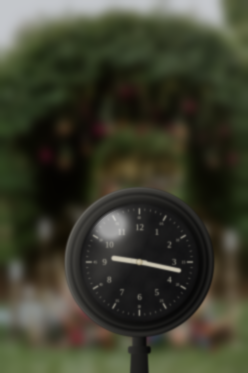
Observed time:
9:17
